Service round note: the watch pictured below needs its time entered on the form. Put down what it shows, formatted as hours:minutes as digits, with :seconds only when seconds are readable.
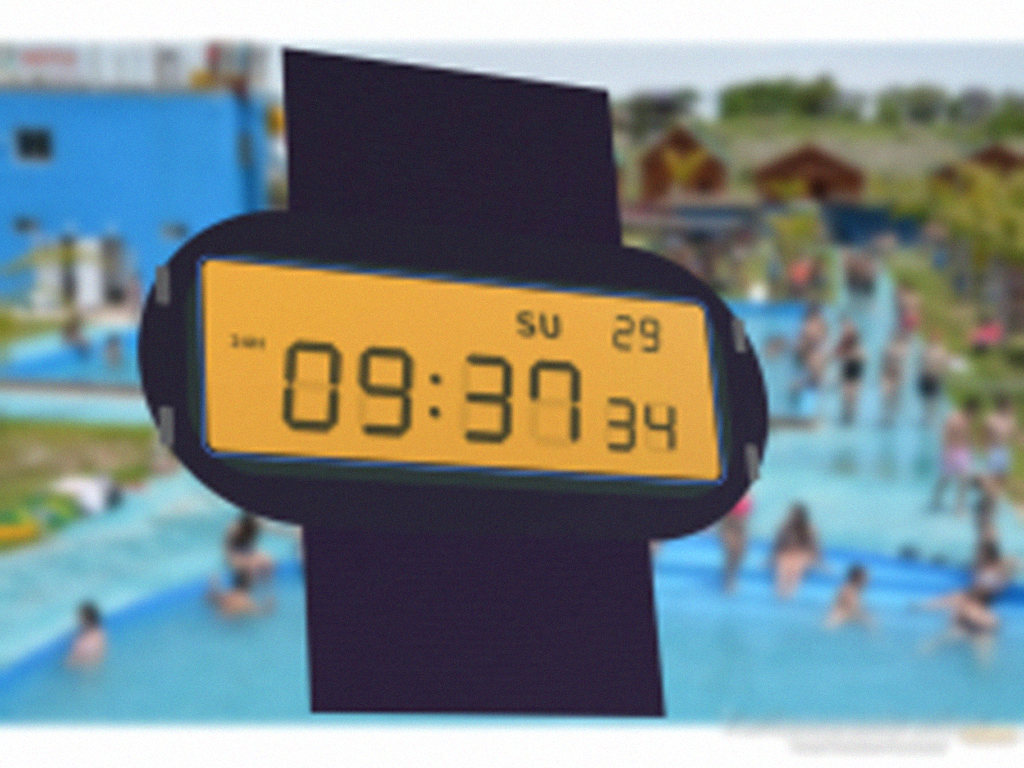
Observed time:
9:37:34
